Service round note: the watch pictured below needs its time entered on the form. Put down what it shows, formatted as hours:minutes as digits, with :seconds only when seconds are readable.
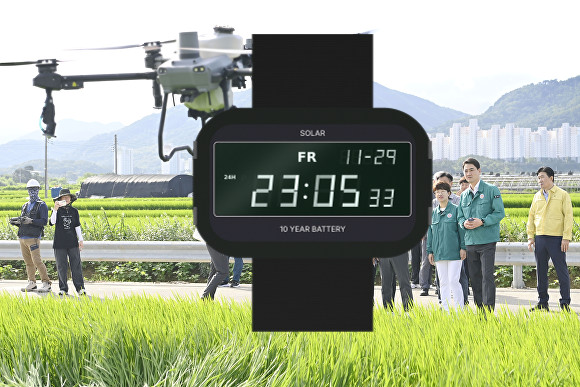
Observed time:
23:05:33
